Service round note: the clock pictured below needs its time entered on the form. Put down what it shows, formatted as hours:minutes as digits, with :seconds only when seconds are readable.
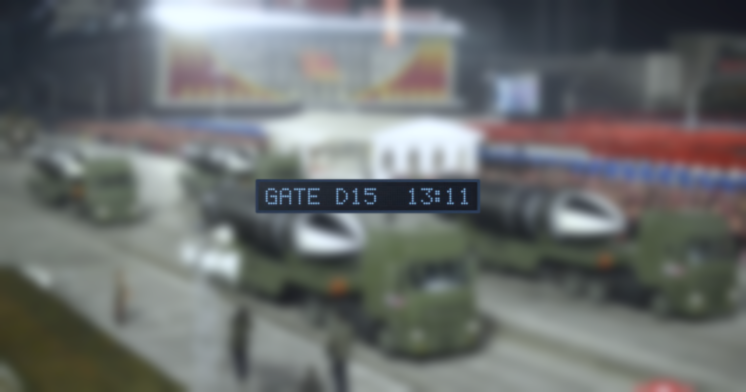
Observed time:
13:11
